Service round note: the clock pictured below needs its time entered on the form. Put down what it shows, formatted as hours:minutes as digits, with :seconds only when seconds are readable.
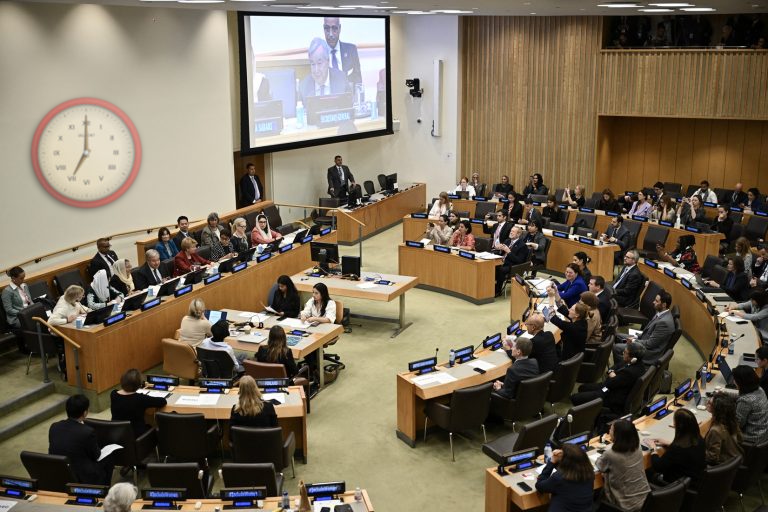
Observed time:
7:00
